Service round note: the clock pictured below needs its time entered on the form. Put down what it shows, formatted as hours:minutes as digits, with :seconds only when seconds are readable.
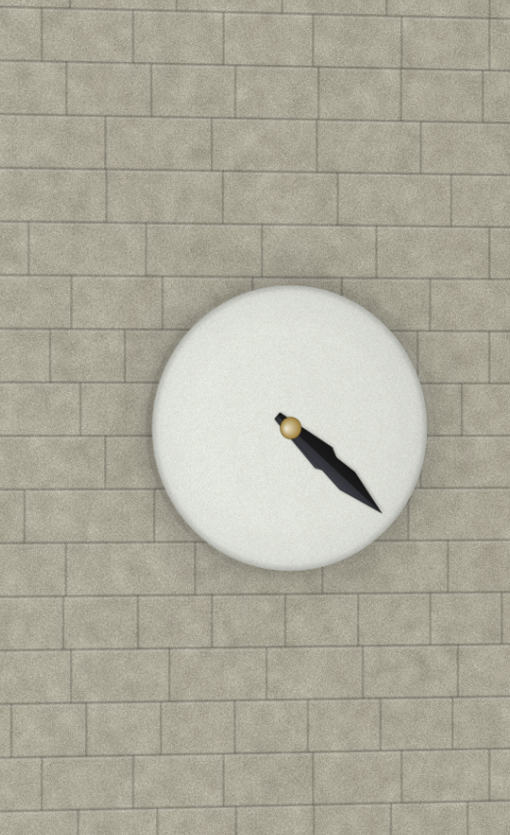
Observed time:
4:22
